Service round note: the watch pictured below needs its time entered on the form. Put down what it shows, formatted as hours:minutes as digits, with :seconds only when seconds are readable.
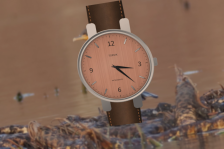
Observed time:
3:23
